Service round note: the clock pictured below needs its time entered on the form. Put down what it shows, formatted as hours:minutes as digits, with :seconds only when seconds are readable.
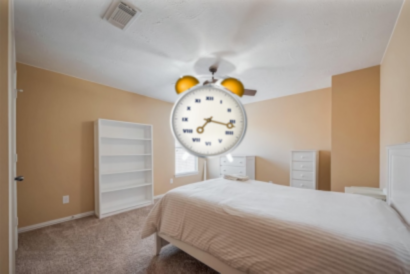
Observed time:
7:17
